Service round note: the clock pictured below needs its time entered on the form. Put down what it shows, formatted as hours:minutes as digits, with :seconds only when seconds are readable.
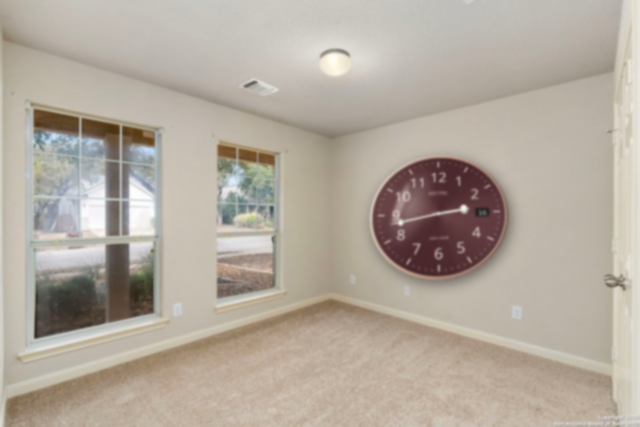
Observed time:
2:43
